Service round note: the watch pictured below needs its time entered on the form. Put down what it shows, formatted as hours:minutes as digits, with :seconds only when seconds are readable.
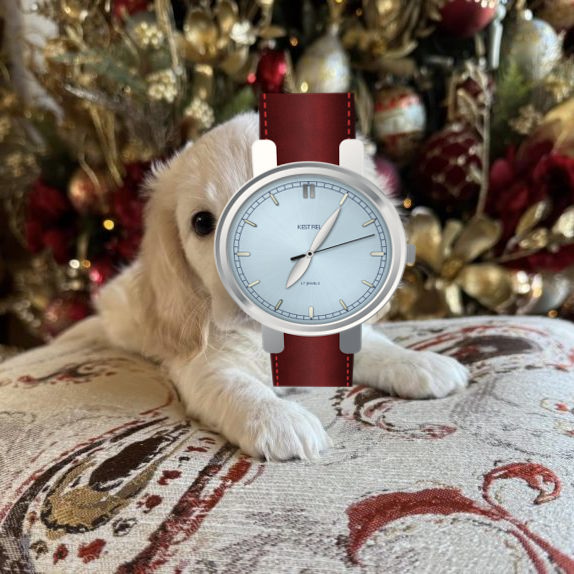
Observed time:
7:05:12
